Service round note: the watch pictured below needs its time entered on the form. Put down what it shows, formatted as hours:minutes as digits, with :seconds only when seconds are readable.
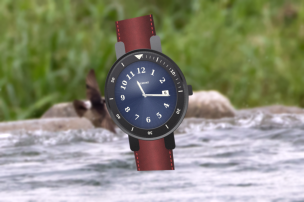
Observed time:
11:16
